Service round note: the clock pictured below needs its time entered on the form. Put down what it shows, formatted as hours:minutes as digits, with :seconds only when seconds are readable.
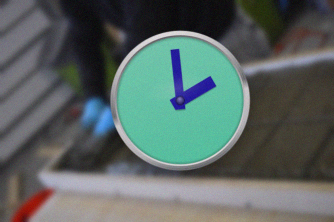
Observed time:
1:59
